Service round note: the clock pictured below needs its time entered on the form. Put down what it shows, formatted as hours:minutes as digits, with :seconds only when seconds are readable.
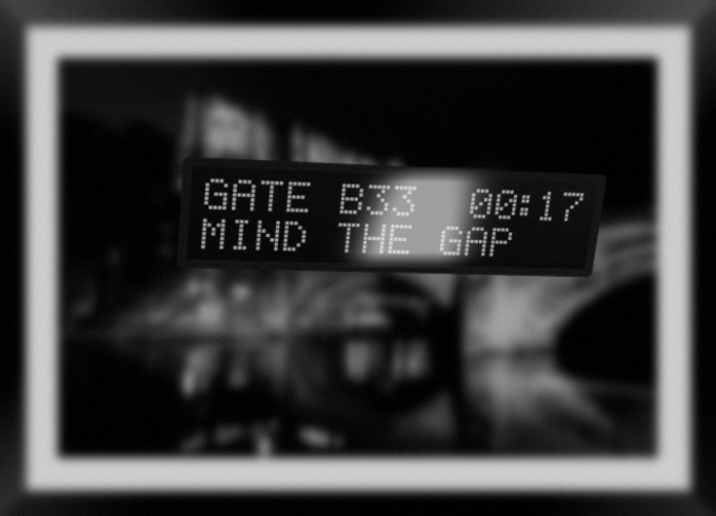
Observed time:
0:17
